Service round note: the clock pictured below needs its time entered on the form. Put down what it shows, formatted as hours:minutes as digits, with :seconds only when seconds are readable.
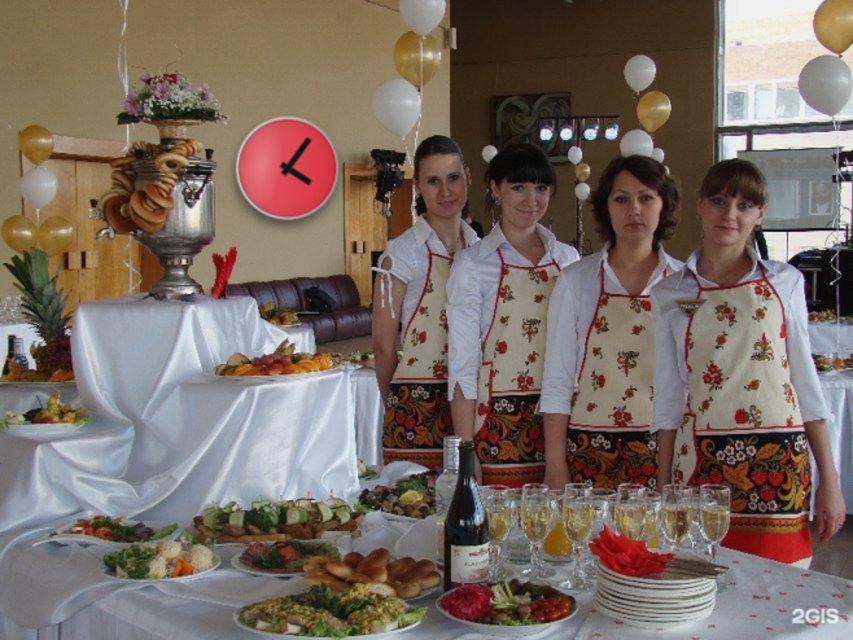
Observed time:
4:06
